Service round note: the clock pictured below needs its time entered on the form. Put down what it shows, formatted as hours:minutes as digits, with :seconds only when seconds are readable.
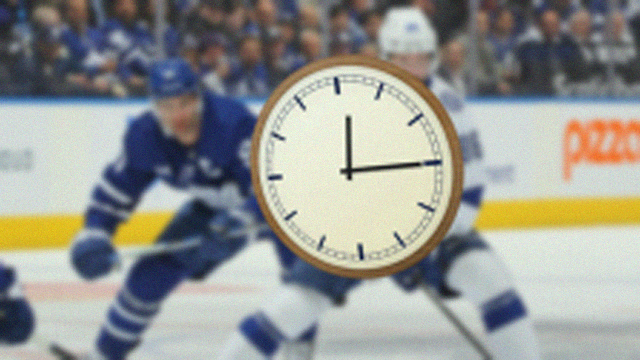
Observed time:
12:15
